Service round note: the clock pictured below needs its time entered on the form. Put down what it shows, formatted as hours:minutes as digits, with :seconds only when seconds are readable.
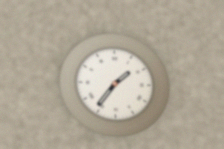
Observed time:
1:36
